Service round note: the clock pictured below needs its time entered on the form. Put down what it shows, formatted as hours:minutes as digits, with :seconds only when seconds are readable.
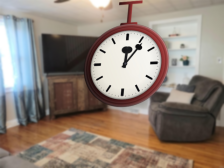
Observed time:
12:06
